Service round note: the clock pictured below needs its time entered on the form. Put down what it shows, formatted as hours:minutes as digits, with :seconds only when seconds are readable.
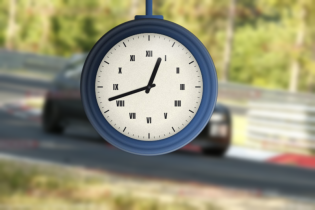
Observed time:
12:42
